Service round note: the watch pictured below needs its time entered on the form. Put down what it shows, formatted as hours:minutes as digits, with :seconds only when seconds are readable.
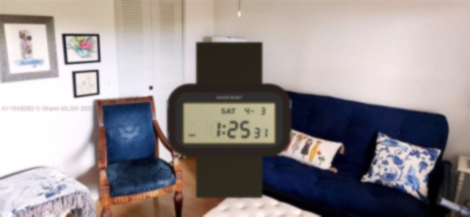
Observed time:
1:25:31
